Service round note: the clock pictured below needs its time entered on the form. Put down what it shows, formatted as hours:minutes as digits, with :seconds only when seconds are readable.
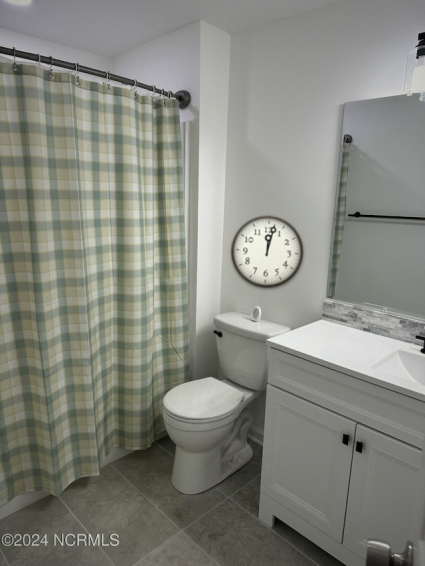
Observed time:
12:02
